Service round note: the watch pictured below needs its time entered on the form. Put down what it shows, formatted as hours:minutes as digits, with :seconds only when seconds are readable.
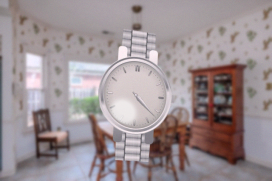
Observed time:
4:22
